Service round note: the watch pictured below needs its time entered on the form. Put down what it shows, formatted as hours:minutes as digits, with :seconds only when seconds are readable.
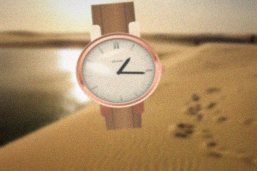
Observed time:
1:16
